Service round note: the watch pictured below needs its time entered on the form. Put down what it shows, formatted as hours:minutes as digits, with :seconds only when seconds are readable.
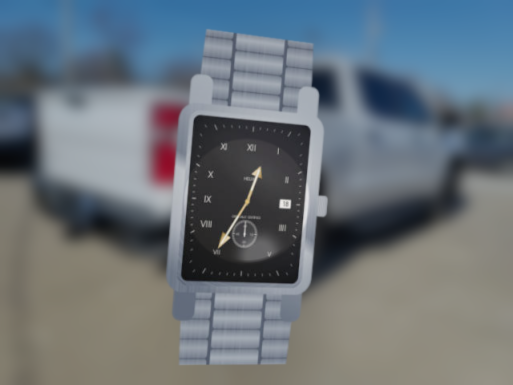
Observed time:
12:35
